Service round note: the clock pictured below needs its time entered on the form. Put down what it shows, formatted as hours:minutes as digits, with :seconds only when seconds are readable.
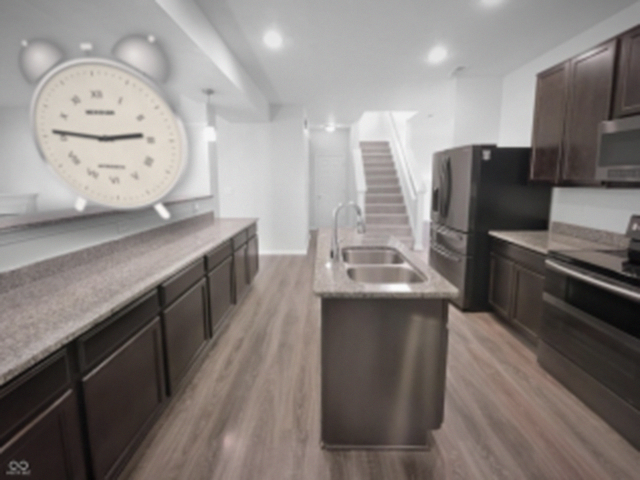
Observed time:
2:46
